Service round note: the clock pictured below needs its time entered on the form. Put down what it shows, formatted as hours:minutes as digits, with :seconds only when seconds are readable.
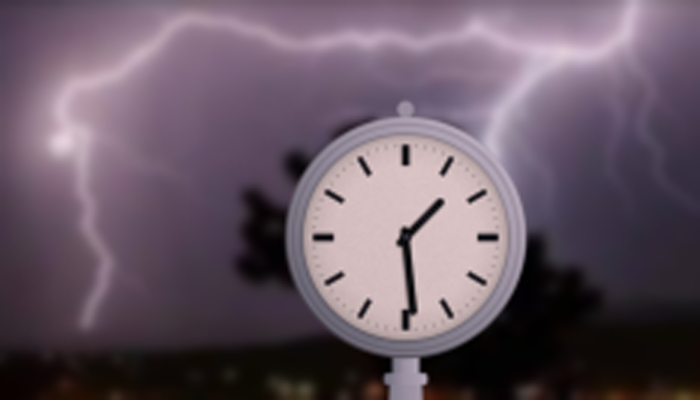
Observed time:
1:29
